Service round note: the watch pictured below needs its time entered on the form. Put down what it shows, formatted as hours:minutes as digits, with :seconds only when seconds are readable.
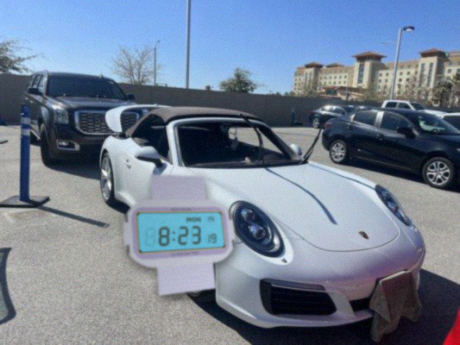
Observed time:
8:23
